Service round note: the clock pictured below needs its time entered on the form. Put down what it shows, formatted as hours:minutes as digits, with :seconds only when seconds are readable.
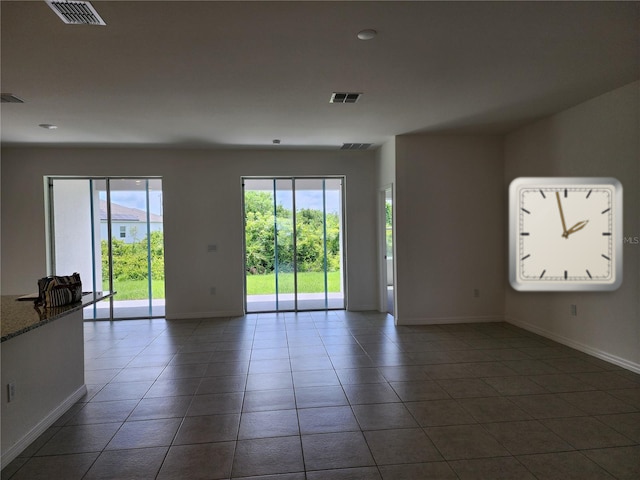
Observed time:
1:58
